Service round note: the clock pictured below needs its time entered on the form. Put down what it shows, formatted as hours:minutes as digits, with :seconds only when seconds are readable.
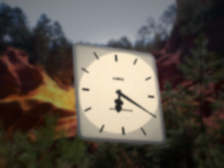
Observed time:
6:20
